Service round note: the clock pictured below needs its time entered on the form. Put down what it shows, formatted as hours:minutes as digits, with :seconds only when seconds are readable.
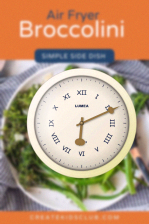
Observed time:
6:11
